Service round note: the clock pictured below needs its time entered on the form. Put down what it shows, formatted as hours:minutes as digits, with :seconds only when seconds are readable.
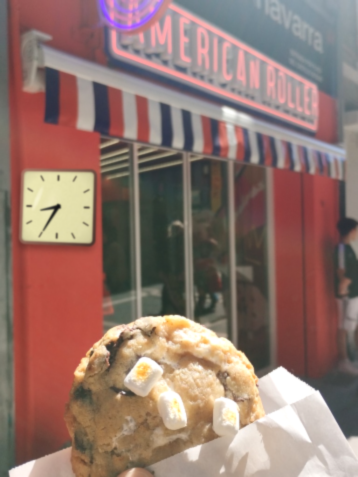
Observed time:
8:35
